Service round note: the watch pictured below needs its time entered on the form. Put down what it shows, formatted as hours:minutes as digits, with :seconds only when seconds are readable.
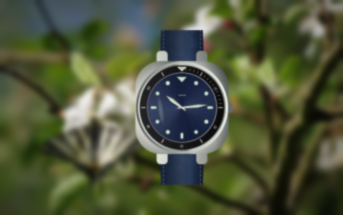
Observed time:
10:14
